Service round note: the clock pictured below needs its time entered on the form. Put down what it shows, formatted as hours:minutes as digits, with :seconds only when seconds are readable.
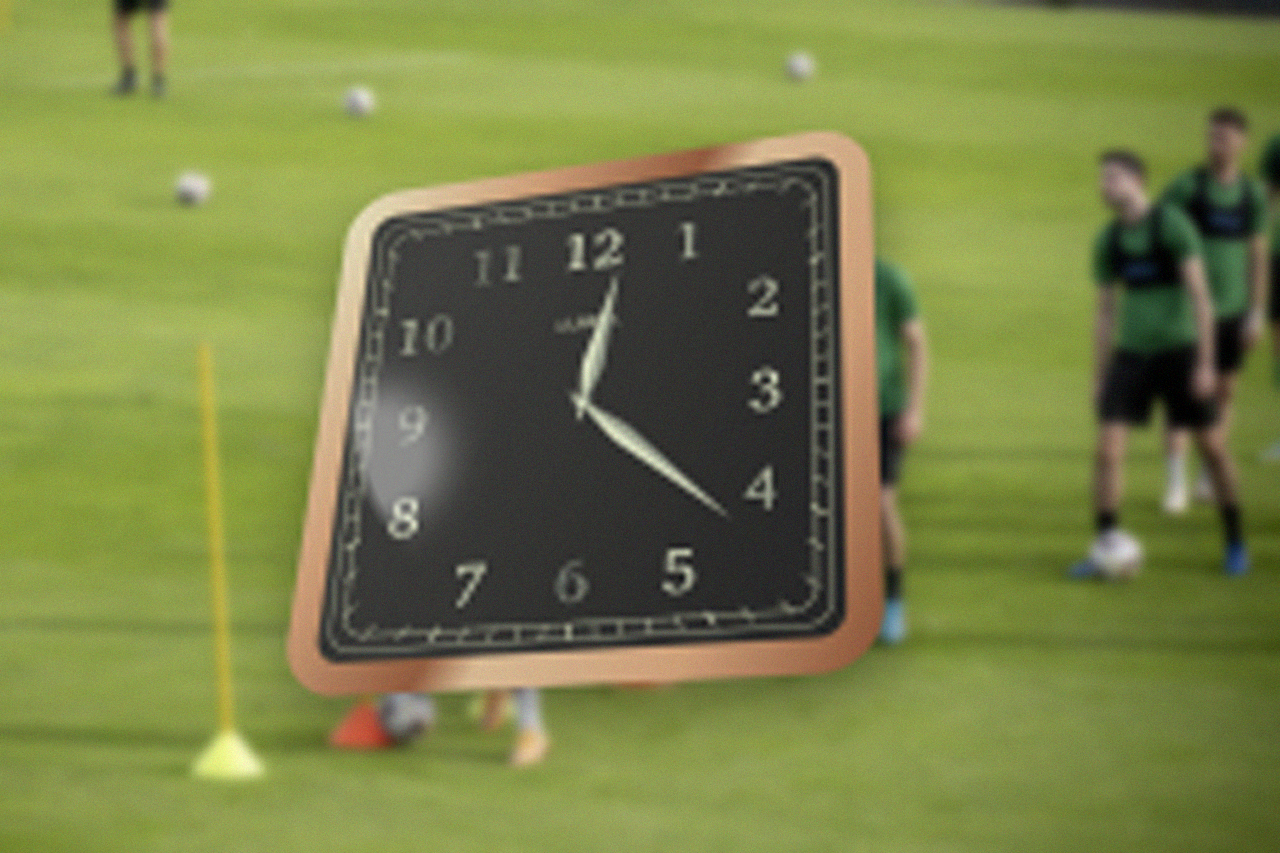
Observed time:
12:22
